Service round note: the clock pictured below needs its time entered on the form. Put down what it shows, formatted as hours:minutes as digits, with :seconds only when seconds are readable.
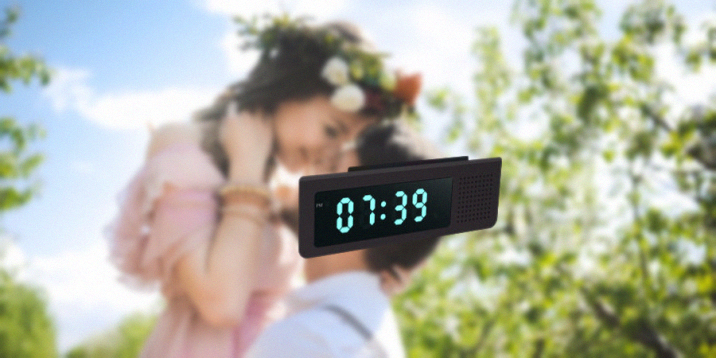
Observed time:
7:39
